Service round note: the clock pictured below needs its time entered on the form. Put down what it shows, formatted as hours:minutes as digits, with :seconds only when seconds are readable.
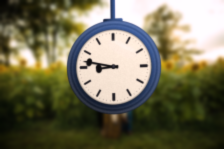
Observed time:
8:47
